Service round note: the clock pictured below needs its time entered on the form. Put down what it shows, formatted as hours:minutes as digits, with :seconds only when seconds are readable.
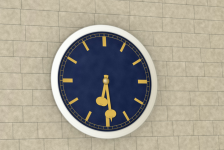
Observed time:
6:29
